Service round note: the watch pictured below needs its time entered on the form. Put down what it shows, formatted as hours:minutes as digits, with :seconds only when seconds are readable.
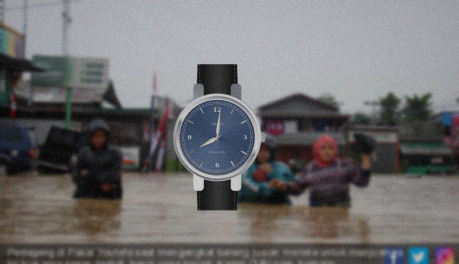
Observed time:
8:01
